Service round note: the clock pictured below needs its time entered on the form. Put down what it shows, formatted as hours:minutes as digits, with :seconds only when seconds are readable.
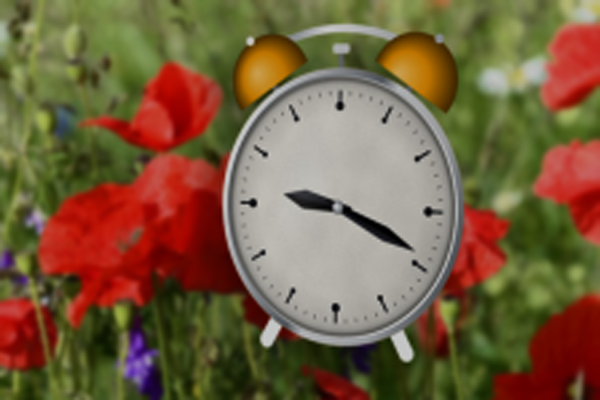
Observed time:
9:19
